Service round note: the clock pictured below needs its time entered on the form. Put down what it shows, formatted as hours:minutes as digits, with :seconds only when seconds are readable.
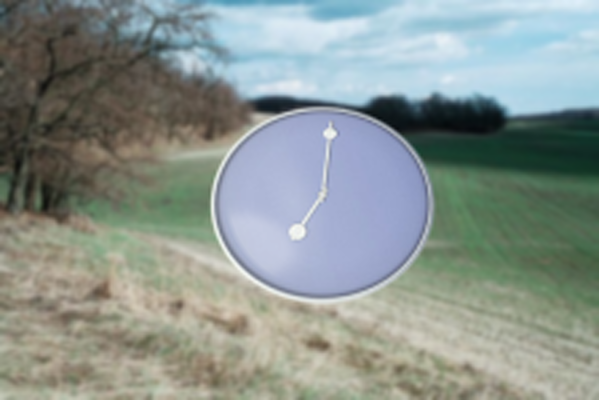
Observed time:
7:01
